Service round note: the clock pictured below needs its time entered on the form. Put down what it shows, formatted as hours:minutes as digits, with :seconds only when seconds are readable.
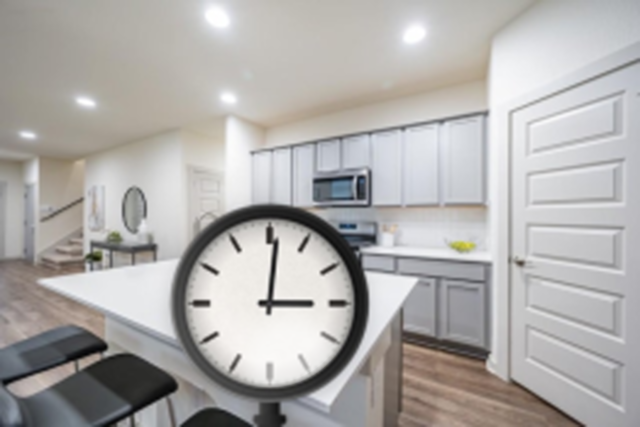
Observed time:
3:01
